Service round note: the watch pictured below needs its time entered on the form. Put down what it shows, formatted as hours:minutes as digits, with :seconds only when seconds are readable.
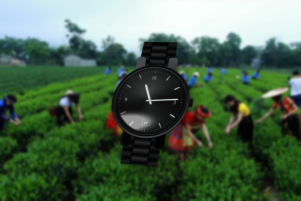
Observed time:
11:14
